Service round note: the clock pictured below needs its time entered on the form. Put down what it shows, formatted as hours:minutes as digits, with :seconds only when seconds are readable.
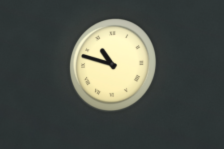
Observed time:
10:48
